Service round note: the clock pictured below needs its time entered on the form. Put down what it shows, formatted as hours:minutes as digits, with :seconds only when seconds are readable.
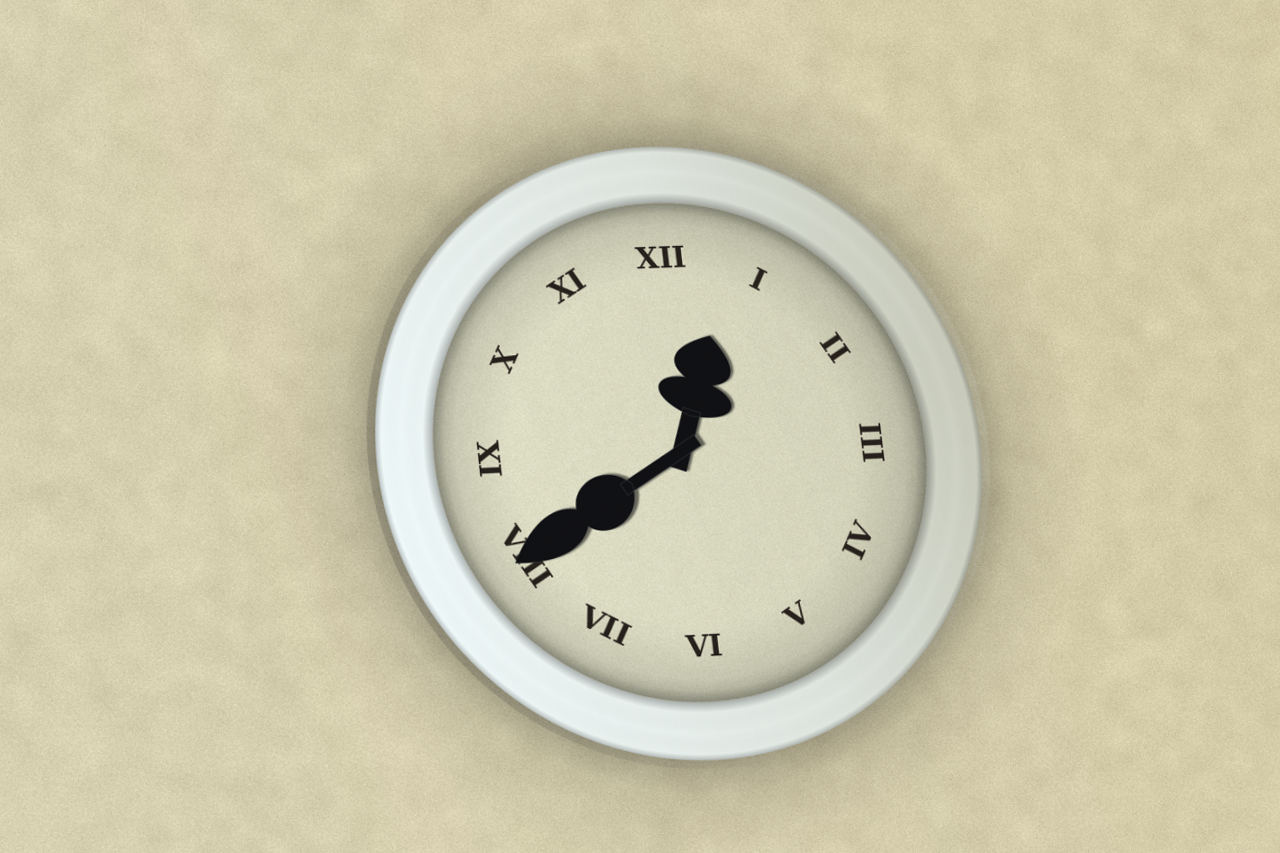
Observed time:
12:40
